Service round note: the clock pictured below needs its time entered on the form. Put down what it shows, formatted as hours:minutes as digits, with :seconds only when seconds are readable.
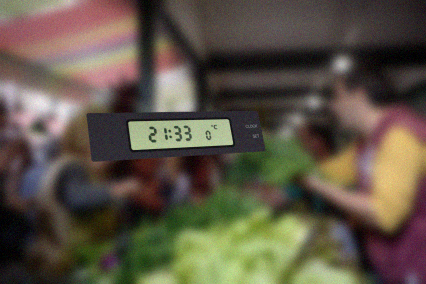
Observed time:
21:33
